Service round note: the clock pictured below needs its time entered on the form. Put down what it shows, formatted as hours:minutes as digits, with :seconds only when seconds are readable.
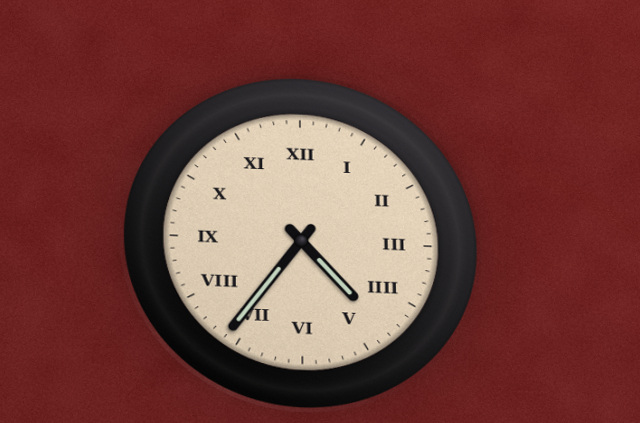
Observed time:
4:36
